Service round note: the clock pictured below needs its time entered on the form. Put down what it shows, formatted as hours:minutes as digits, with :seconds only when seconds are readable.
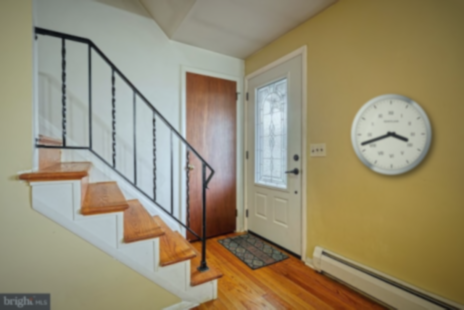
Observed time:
3:42
